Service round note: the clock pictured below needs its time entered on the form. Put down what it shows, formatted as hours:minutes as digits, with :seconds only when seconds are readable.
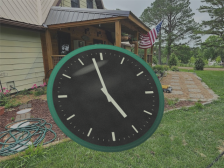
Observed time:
4:58
